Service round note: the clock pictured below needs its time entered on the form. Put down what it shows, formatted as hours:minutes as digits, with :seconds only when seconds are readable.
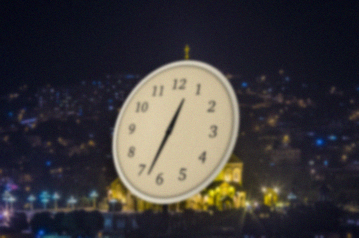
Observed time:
12:33
